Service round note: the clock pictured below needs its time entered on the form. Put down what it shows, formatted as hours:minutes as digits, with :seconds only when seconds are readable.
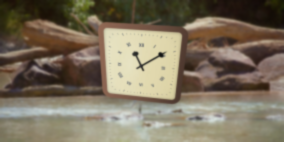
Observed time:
11:09
